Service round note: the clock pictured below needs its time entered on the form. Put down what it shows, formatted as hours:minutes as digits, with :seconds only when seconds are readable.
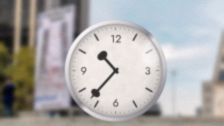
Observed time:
10:37
